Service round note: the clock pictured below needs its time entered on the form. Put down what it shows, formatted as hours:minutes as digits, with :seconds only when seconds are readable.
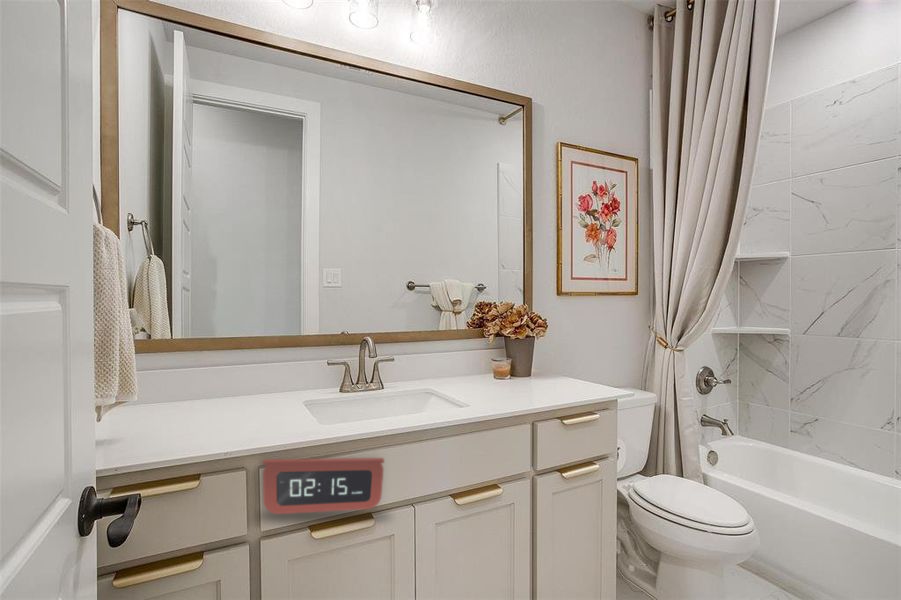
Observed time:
2:15
